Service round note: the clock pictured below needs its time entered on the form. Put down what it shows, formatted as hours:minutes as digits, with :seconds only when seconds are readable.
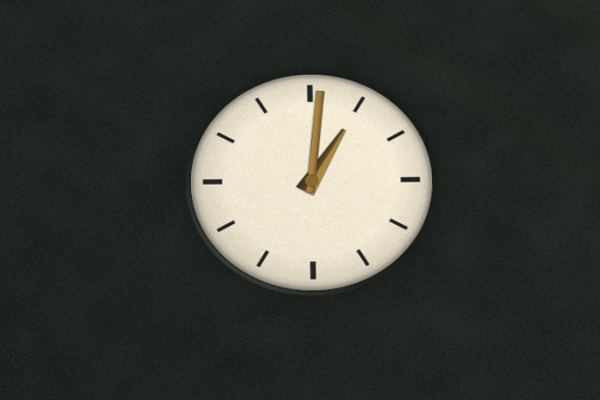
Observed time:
1:01
